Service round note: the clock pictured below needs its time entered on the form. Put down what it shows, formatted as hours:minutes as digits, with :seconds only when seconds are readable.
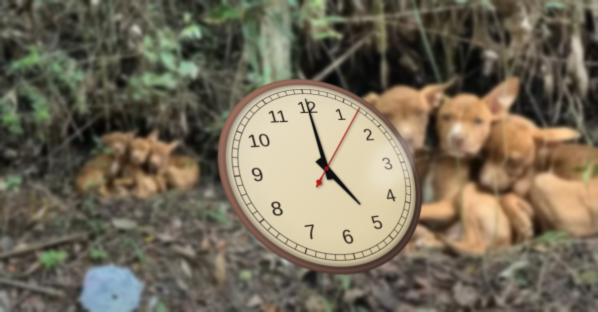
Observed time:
5:00:07
